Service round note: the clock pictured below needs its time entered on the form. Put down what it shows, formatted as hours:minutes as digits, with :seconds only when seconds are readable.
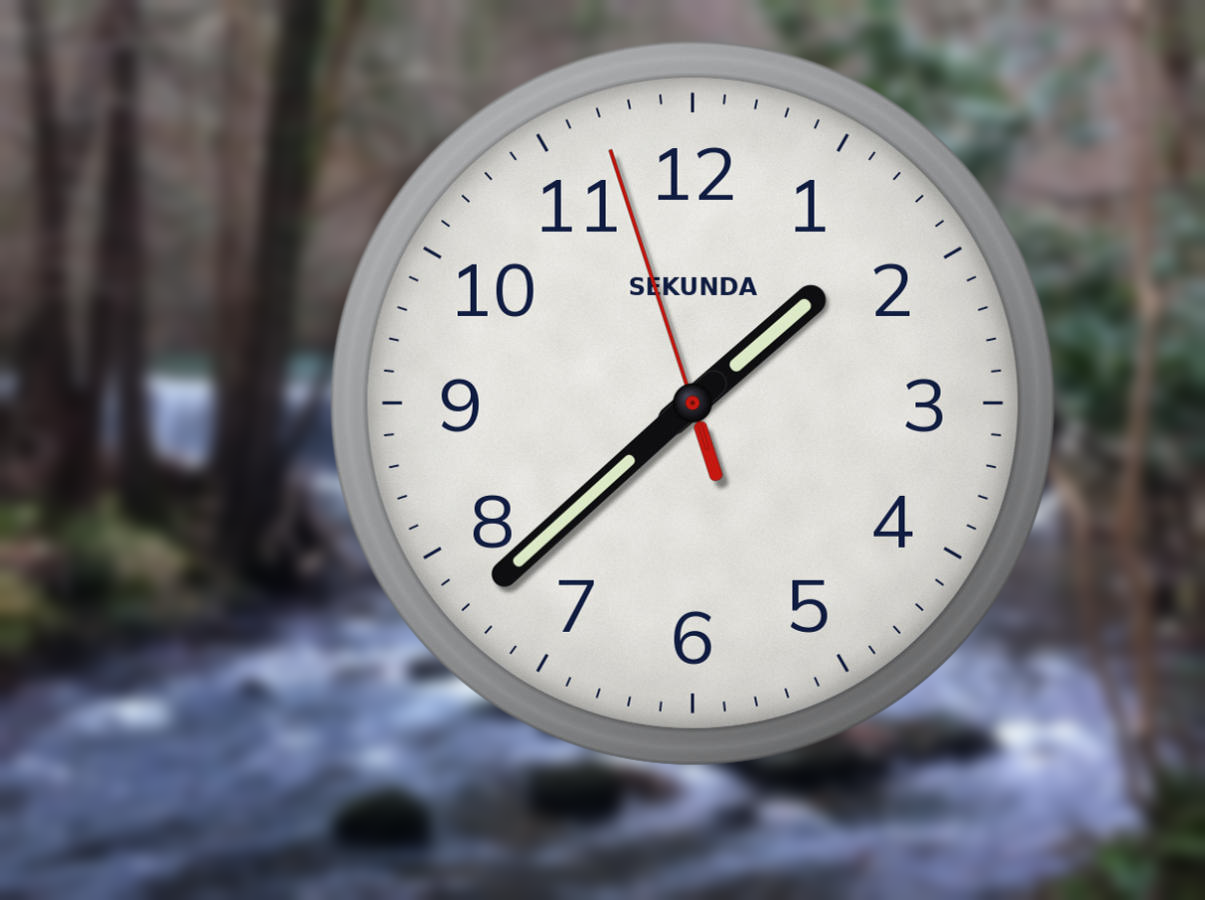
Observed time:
1:37:57
